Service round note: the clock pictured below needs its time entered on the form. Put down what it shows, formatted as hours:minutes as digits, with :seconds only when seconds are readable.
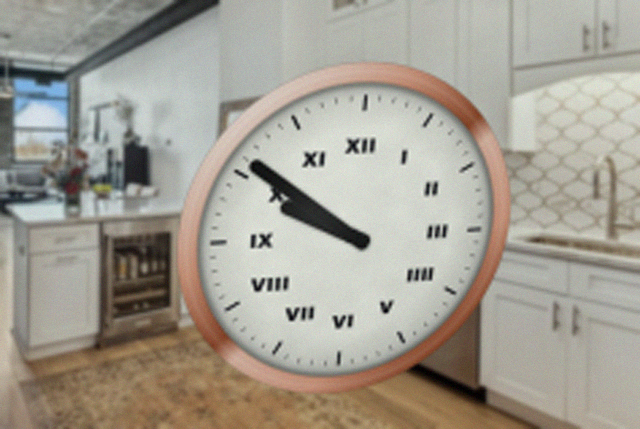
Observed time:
9:51
